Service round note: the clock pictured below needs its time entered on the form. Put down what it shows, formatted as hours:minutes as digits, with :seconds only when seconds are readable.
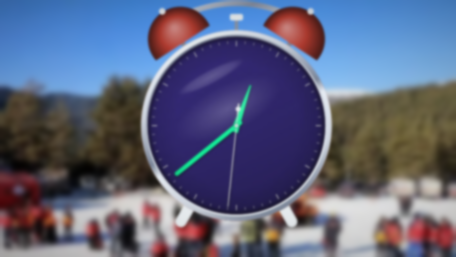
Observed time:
12:38:31
